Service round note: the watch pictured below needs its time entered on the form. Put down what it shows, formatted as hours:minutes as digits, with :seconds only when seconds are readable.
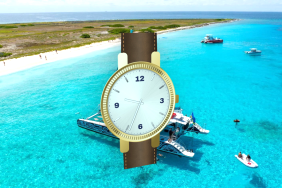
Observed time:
9:34
